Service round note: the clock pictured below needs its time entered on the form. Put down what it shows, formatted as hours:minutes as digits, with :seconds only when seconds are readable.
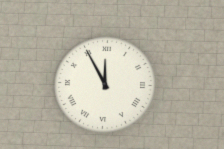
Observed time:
11:55
